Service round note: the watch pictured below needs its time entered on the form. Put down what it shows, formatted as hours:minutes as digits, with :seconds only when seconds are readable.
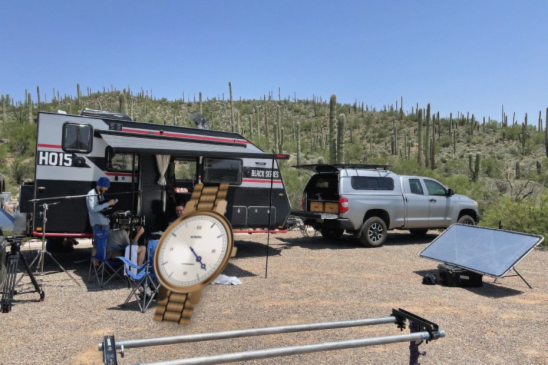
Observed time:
4:22
